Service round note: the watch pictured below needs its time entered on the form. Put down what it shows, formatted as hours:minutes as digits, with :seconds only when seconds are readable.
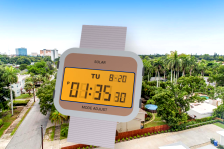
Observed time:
1:35:30
